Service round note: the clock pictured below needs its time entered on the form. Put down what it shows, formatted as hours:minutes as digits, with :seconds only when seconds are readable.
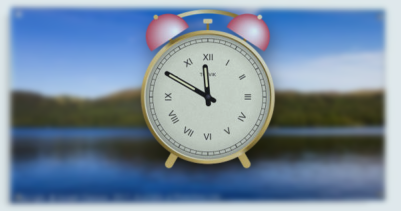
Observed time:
11:50
